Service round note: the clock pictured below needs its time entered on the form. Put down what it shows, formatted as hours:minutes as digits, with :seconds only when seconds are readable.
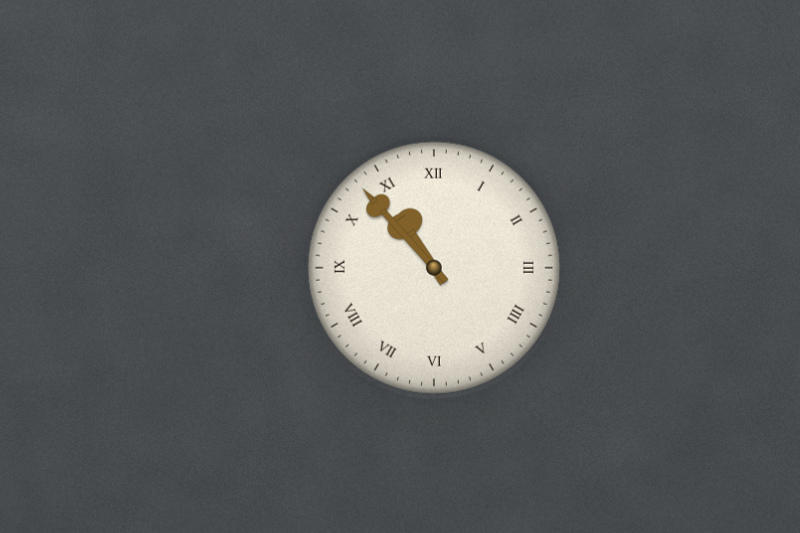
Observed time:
10:53
